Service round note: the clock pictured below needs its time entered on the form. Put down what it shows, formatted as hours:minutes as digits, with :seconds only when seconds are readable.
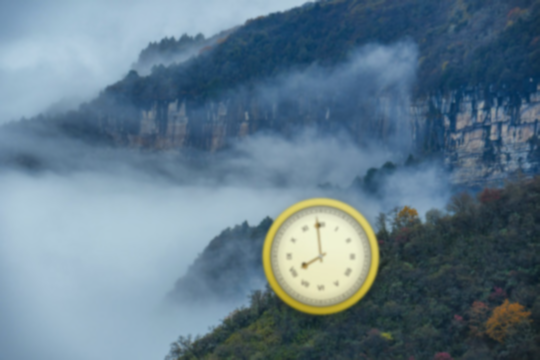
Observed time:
7:59
